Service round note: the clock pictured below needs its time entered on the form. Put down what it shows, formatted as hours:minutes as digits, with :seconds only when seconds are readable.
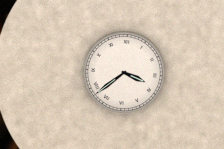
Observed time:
3:38
